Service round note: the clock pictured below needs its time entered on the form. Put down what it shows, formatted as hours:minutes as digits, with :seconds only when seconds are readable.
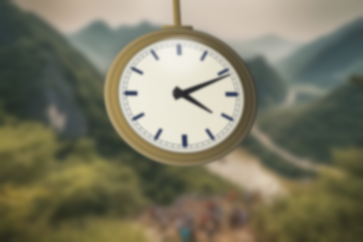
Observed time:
4:11
